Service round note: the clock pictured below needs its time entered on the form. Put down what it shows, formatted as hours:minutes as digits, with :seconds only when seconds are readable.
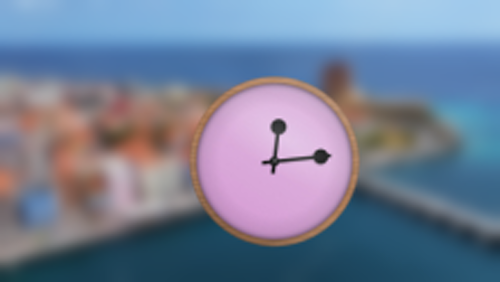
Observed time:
12:14
